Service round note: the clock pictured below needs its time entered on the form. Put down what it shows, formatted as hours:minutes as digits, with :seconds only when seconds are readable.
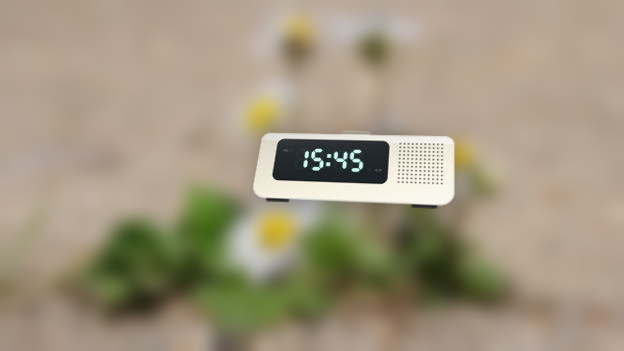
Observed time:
15:45
